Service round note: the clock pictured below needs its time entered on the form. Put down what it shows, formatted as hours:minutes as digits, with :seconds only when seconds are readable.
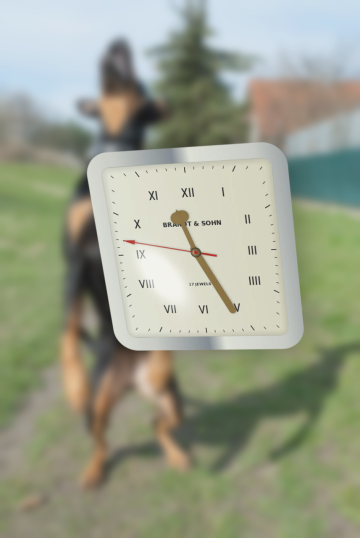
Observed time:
11:25:47
